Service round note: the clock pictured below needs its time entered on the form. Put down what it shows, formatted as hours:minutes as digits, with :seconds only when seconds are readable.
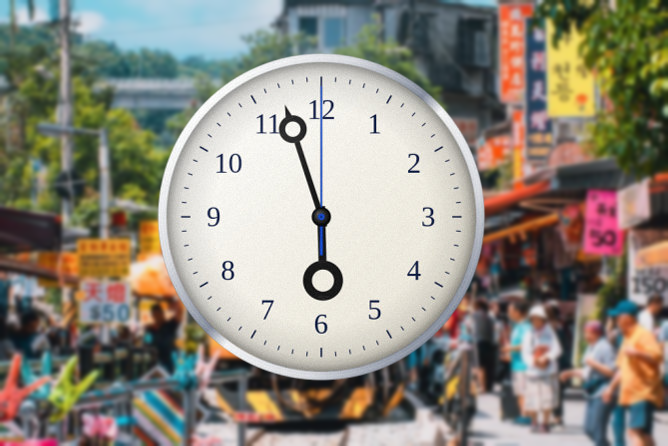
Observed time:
5:57:00
